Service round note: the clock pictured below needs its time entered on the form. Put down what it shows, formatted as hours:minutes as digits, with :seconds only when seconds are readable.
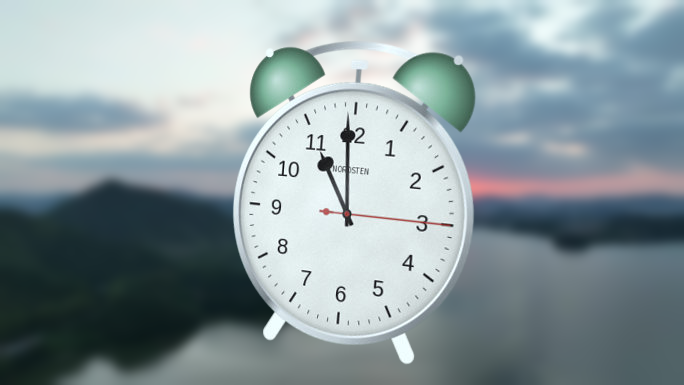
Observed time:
10:59:15
